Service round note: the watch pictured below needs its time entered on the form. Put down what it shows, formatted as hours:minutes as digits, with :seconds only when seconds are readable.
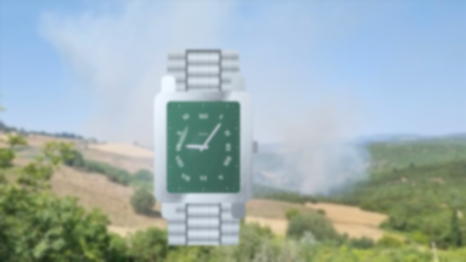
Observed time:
9:06
